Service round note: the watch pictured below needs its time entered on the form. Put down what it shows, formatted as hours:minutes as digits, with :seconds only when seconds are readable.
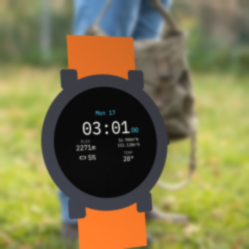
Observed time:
3:01
